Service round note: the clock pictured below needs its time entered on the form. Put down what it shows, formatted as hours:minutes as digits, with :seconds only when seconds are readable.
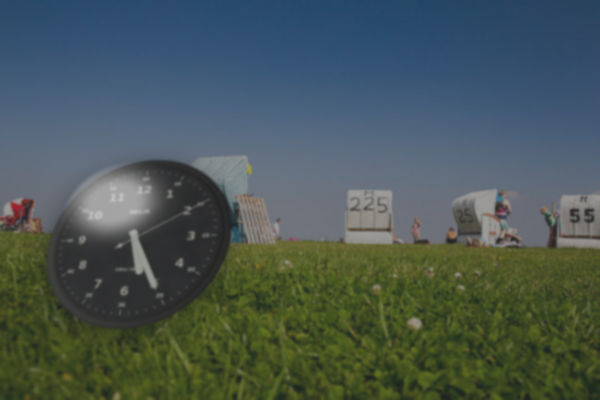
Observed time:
5:25:10
